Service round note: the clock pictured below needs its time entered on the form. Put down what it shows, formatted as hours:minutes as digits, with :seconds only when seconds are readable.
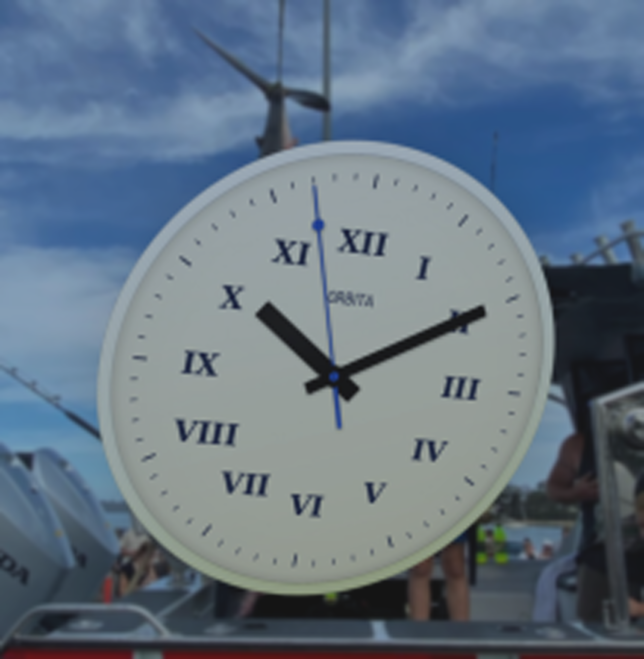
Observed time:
10:09:57
